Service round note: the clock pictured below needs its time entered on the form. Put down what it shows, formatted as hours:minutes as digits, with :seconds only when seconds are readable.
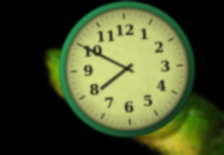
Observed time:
7:50
